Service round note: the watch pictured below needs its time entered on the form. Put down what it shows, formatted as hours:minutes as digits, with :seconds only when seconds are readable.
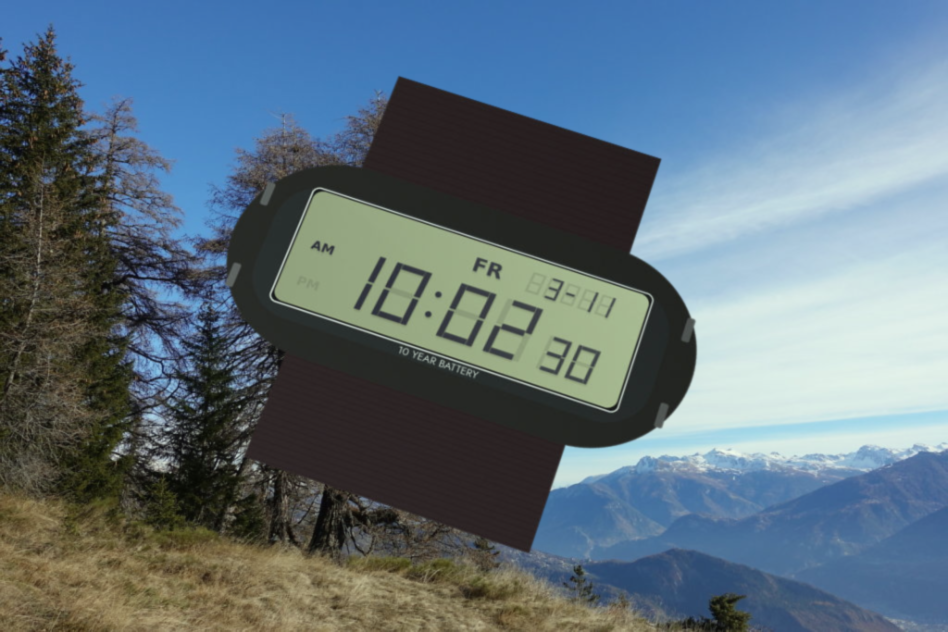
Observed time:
10:02:30
